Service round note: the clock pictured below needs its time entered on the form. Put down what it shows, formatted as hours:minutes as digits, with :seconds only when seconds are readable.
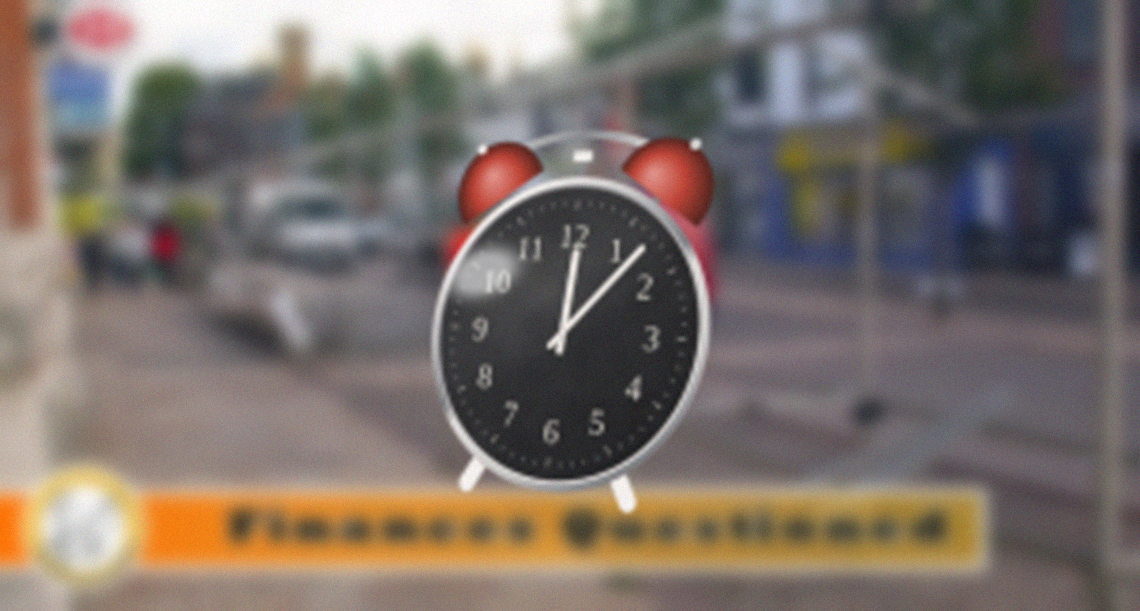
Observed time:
12:07
